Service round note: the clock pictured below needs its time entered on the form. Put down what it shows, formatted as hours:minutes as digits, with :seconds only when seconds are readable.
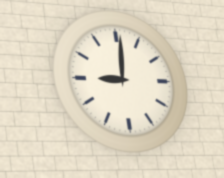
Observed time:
9:01
